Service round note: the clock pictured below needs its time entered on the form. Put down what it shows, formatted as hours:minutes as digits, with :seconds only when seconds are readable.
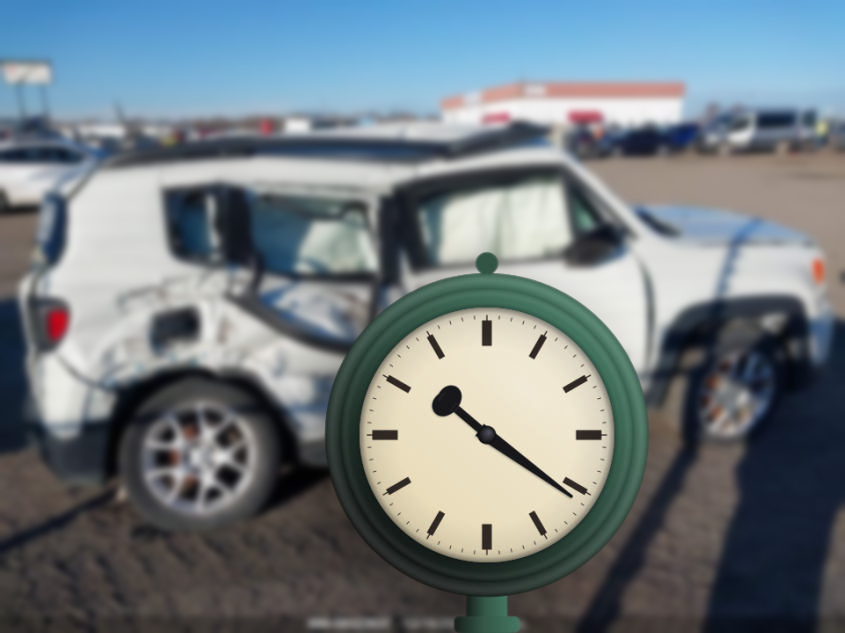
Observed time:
10:21
